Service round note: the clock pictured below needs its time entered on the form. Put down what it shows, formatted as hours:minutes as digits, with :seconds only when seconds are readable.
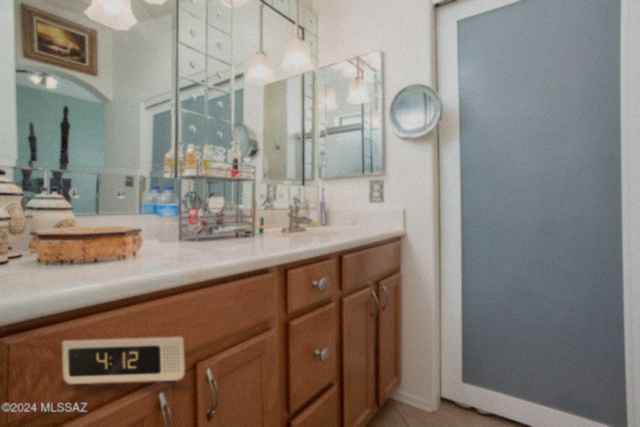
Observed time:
4:12
